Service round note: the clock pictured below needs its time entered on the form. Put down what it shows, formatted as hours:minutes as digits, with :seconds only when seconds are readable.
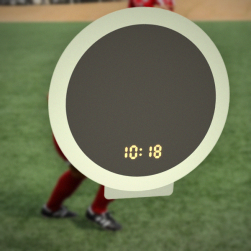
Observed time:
10:18
